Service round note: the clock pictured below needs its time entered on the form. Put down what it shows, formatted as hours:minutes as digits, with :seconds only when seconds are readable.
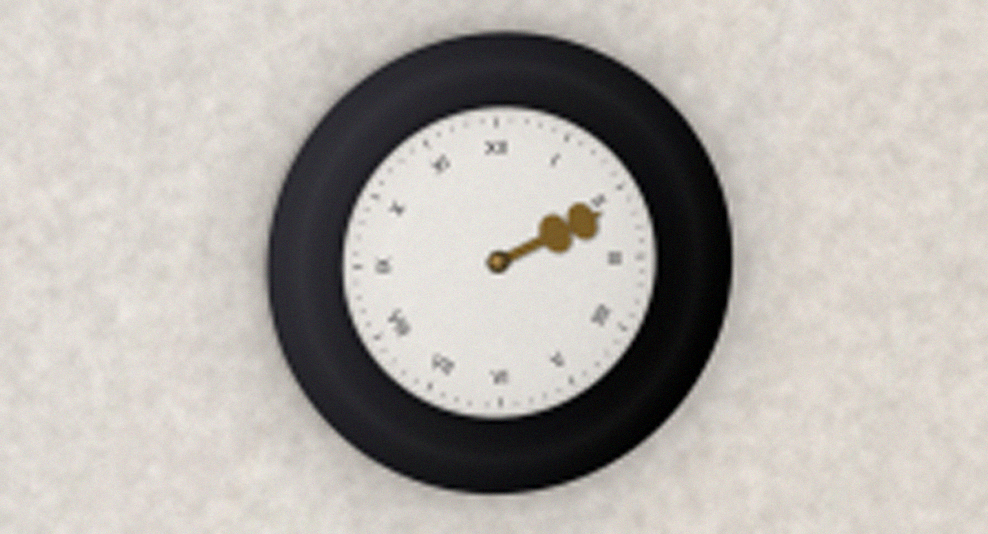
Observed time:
2:11
